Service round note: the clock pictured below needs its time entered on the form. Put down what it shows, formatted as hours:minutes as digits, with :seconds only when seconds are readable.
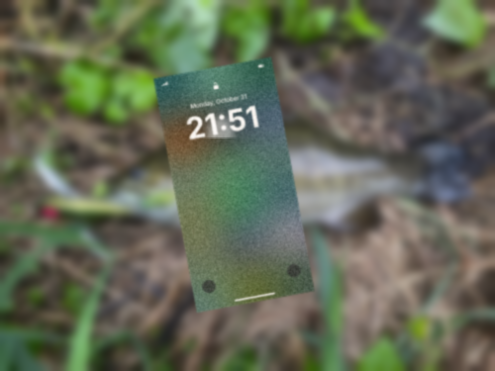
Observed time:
21:51
